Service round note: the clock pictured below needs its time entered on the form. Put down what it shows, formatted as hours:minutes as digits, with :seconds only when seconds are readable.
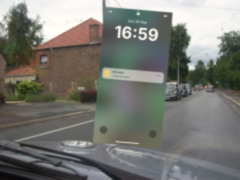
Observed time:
16:59
